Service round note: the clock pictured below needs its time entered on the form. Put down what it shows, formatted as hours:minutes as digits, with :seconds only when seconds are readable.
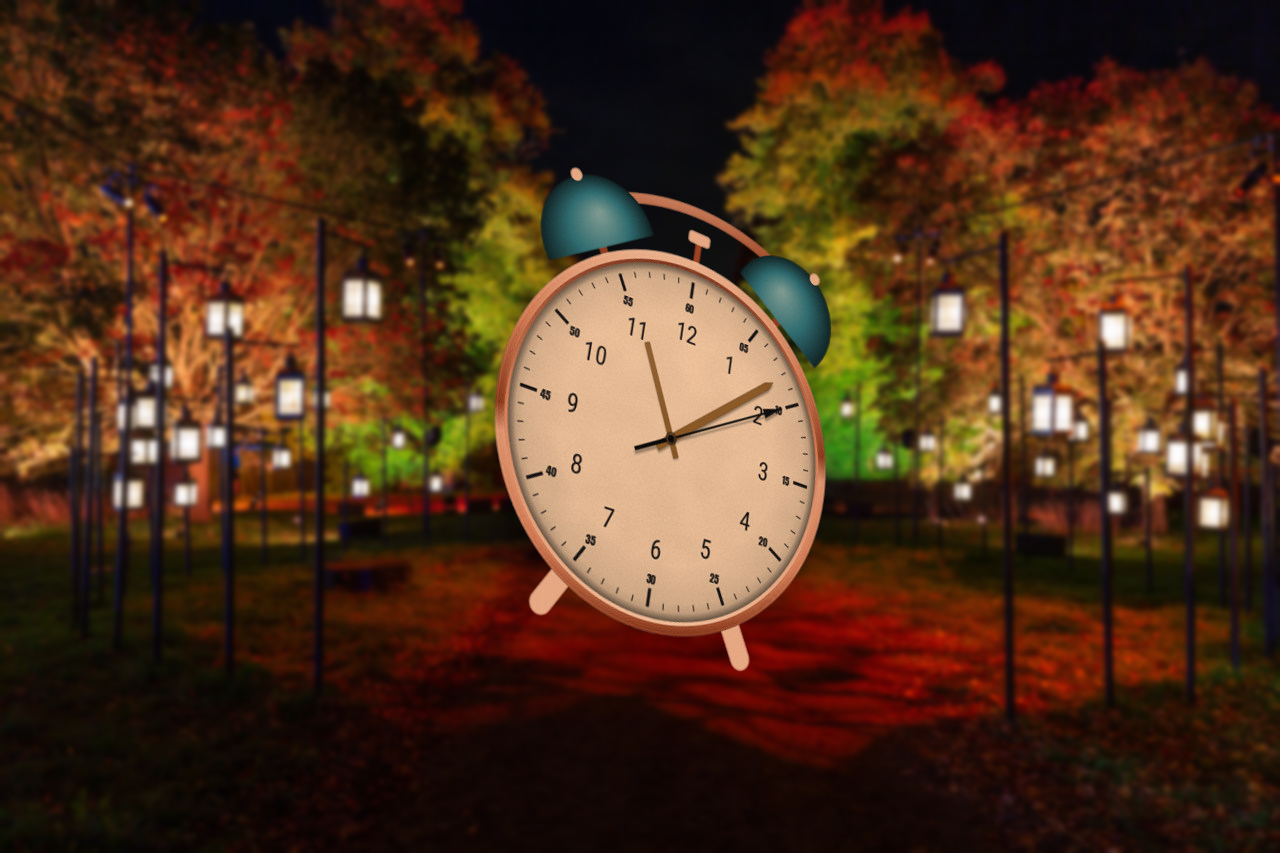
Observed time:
11:08:10
